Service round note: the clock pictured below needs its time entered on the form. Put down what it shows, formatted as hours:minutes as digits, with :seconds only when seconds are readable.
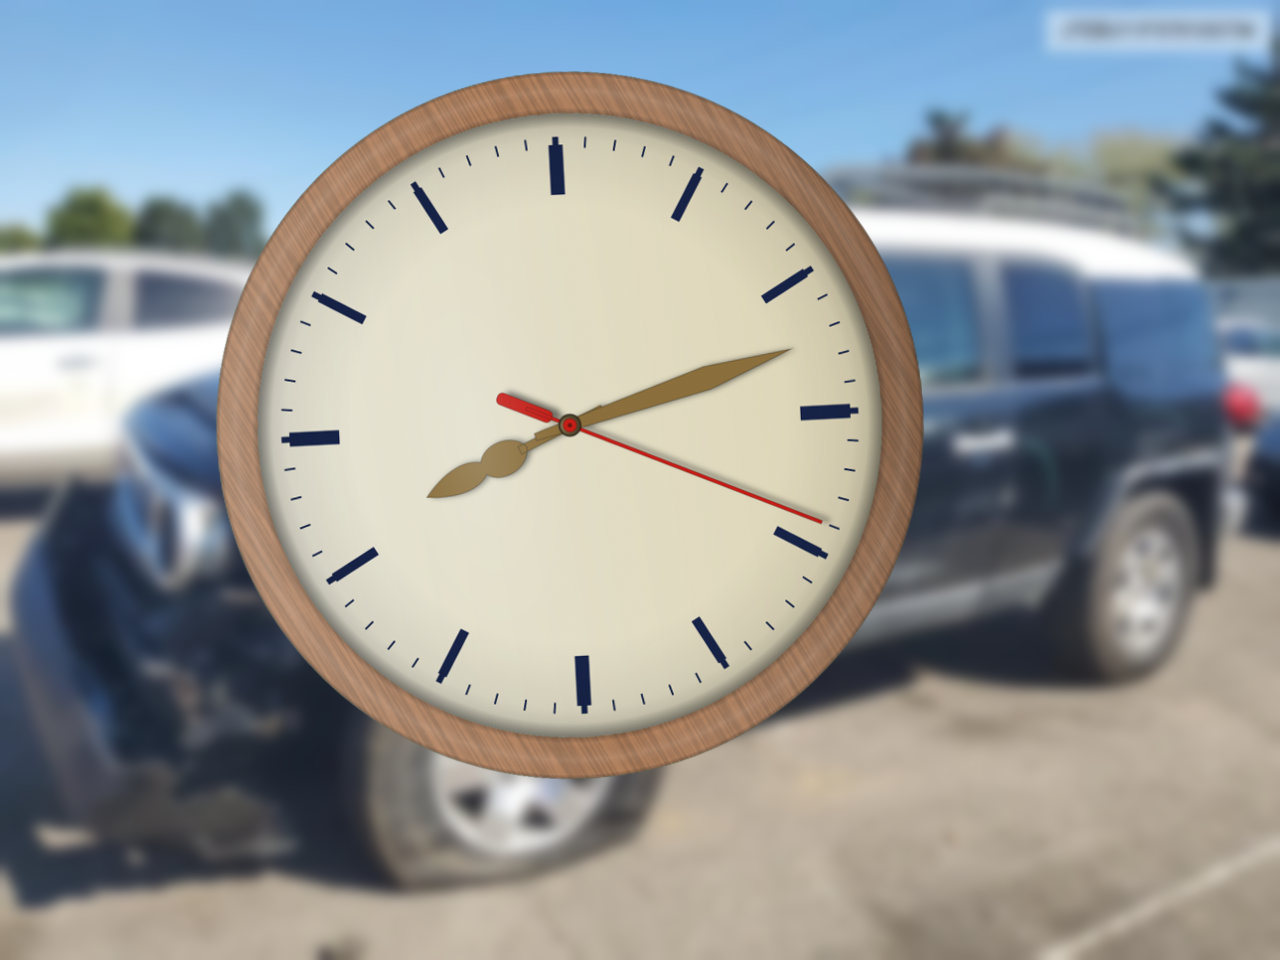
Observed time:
8:12:19
